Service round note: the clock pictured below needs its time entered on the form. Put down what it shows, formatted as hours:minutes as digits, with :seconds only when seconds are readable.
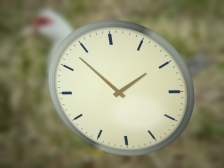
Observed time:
1:53
